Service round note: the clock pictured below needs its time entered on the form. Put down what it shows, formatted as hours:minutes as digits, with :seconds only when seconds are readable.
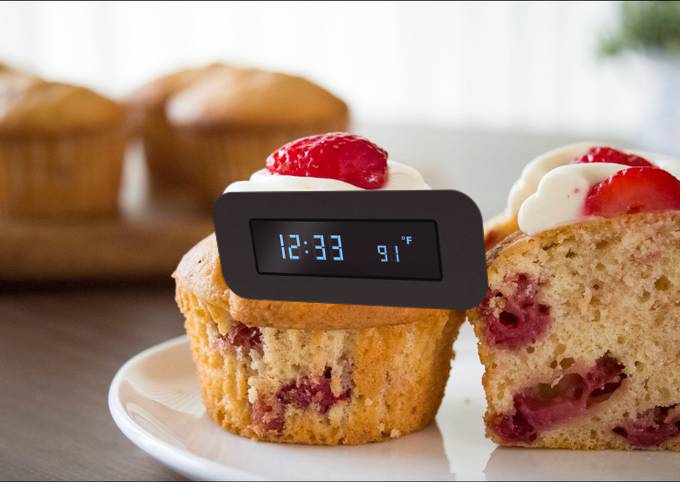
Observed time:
12:33
